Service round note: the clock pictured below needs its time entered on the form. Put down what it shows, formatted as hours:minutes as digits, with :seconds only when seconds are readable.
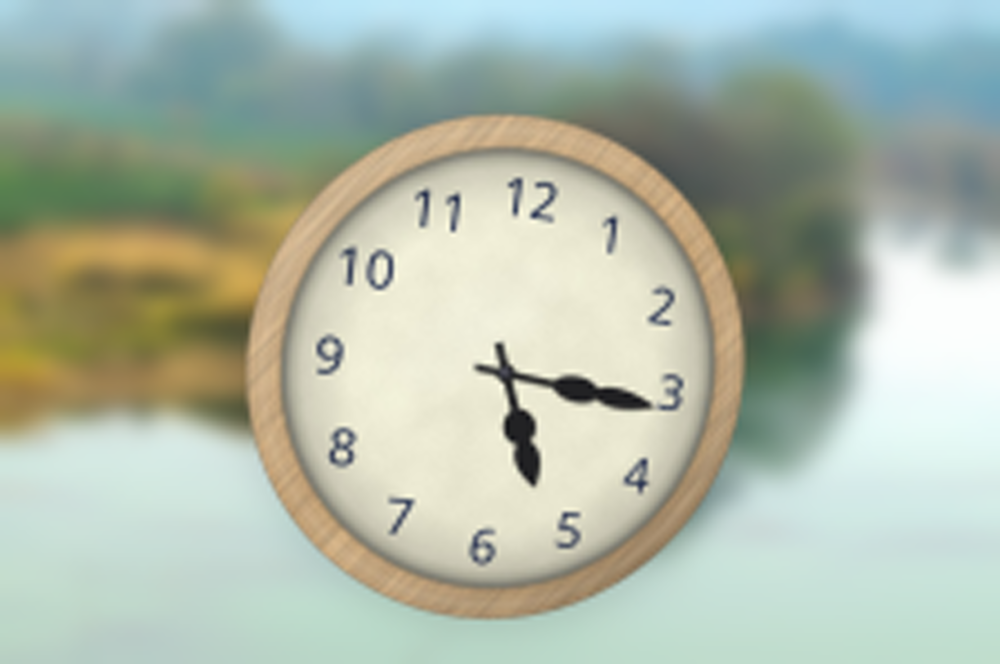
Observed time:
5:16
